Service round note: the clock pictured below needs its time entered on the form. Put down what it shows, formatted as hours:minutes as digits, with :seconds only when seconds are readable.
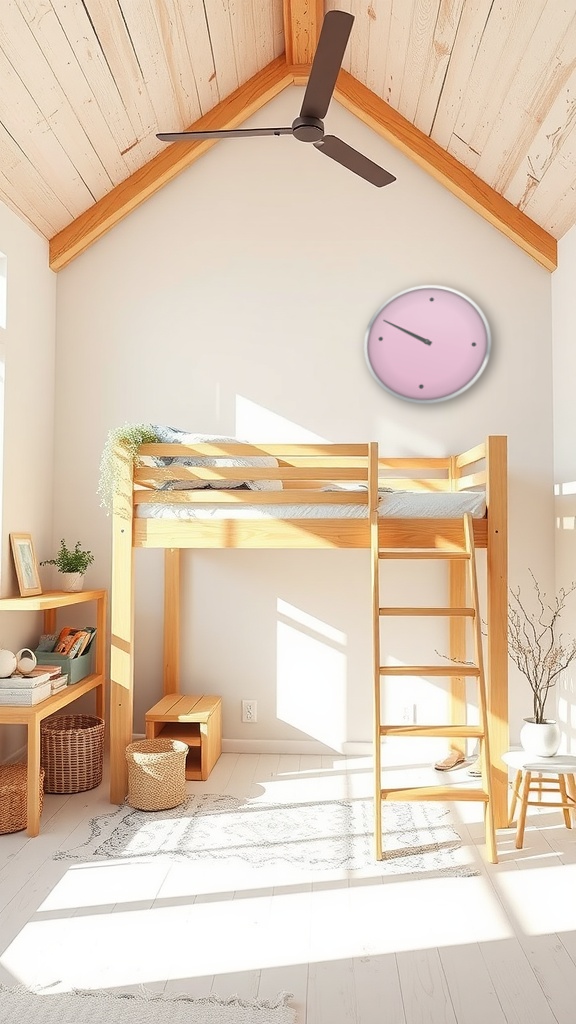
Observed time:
9:49
